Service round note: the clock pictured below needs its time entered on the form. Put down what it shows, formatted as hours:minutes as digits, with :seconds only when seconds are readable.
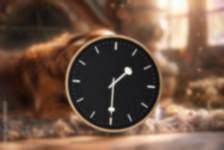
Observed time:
1:30
